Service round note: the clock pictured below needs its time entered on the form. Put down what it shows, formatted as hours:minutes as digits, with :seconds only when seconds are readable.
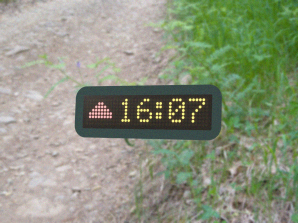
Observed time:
16:07
